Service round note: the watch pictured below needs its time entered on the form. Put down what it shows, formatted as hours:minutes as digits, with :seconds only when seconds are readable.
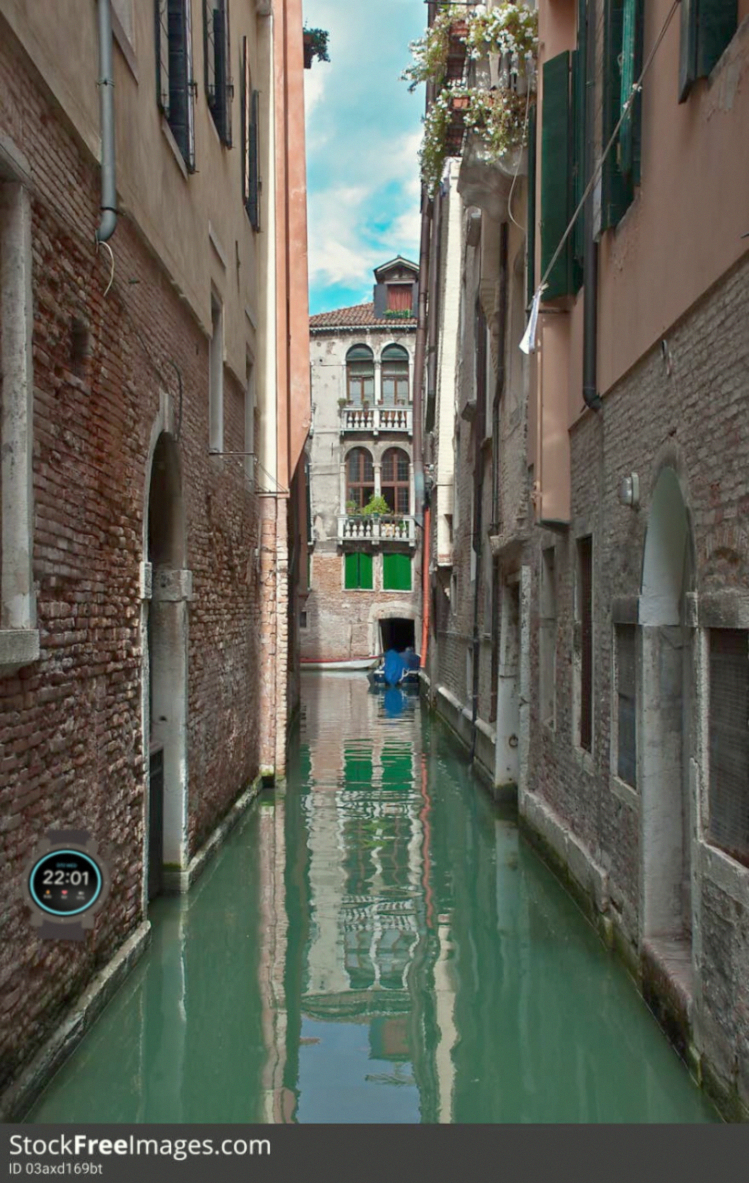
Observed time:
22:01
